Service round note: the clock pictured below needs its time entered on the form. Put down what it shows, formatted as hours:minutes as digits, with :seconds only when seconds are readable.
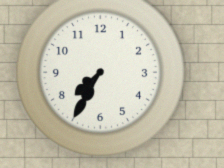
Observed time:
7:35
